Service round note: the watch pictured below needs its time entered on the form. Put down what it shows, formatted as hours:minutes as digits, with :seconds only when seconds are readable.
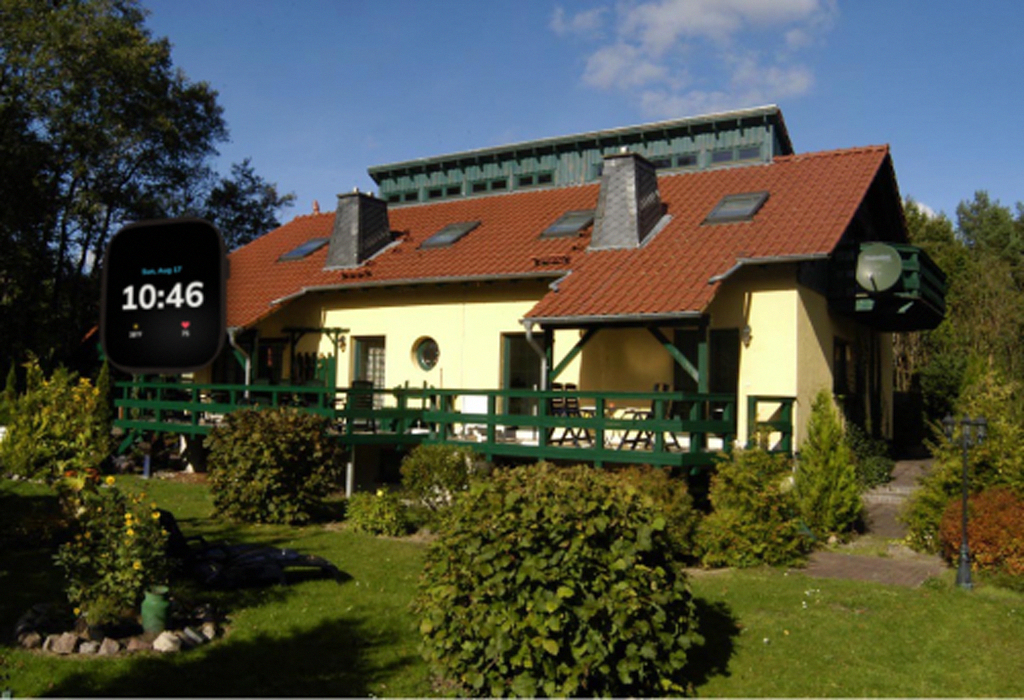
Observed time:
10:46
